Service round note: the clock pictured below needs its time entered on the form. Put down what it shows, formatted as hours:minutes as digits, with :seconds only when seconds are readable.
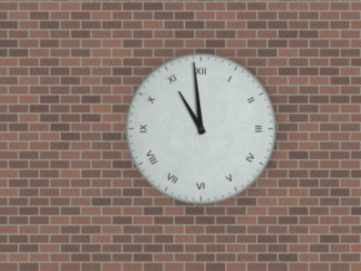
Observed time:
10:59
